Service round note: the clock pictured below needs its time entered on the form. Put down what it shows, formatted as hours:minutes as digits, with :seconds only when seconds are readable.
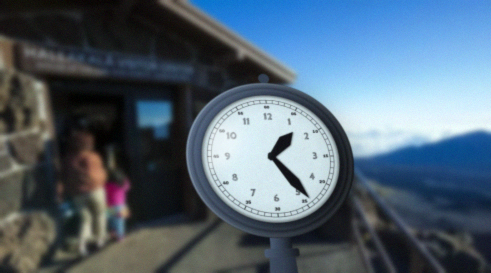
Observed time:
1:24
